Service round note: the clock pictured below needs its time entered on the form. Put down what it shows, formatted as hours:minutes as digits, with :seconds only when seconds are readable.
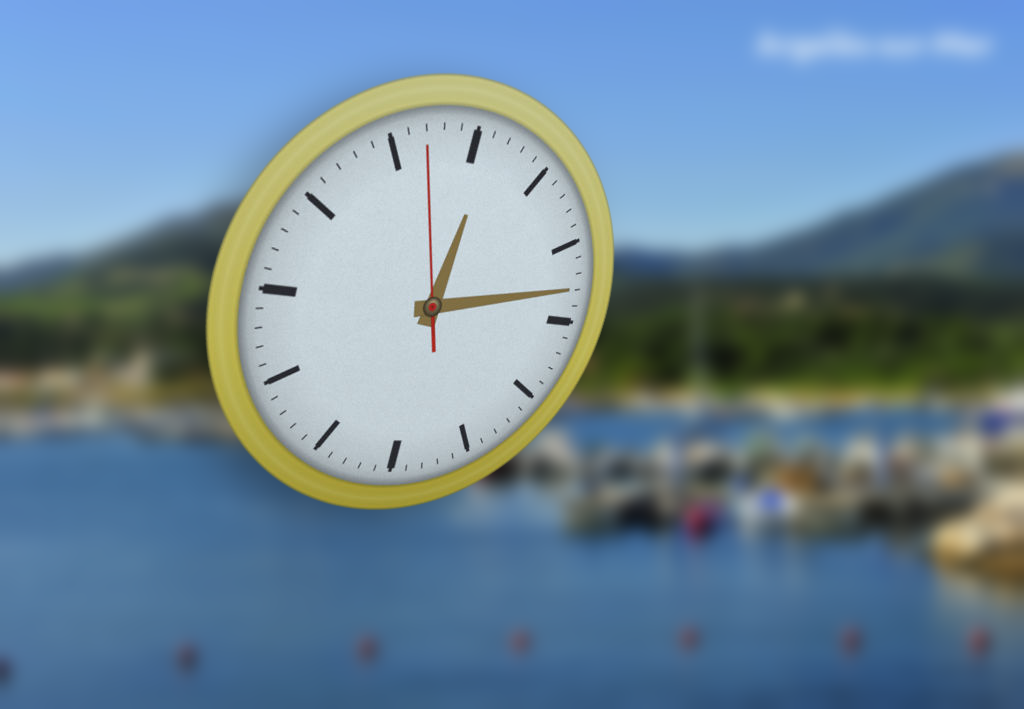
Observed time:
12:12:57
